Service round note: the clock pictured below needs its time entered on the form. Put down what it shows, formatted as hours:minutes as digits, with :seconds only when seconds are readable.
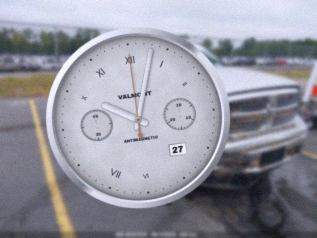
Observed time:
10:03
